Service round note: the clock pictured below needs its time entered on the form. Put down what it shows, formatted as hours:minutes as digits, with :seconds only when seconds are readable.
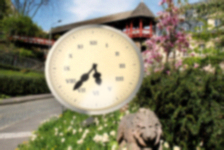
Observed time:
5:37
